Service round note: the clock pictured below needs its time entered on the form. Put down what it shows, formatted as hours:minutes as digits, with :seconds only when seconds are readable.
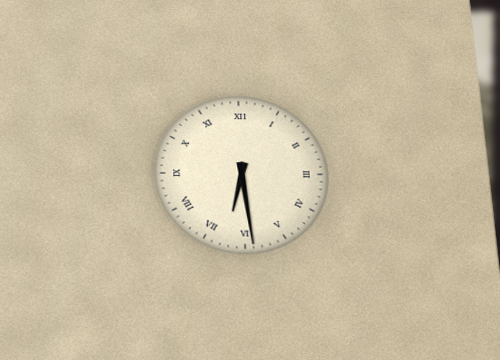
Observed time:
6:29
